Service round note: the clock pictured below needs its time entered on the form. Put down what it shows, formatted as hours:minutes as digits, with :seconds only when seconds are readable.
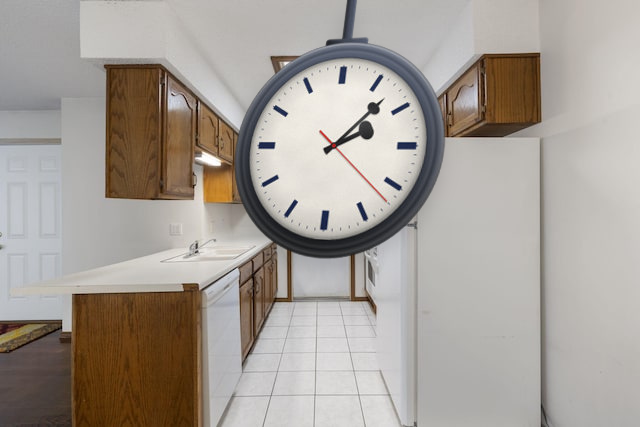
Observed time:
2:07:22
